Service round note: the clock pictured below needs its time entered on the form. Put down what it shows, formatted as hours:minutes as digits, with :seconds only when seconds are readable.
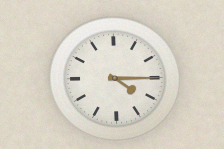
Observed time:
4:15
